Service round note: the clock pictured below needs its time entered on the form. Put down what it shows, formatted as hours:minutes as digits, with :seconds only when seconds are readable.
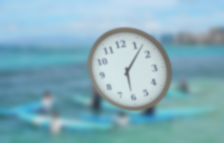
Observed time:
6:07
